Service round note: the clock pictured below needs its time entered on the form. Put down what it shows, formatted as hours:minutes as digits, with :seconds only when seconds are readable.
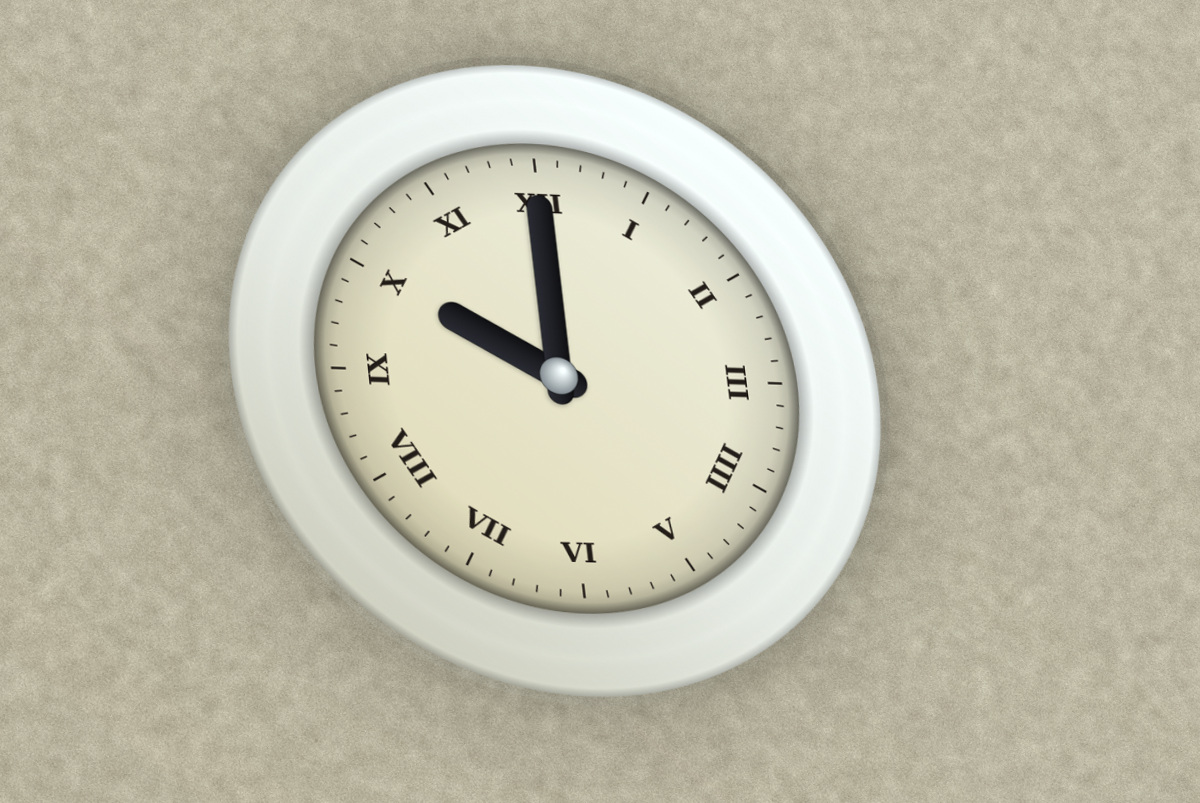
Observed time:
10:00
